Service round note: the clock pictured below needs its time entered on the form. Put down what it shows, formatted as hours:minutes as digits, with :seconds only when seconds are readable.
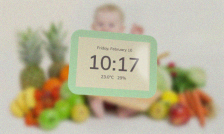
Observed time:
10:17
